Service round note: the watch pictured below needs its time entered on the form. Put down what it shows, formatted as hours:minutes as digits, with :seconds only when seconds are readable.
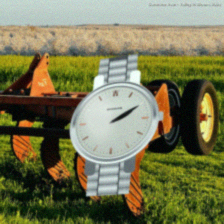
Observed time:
2:10
